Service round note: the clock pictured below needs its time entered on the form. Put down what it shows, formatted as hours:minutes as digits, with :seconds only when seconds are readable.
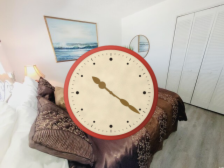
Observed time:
10:21
